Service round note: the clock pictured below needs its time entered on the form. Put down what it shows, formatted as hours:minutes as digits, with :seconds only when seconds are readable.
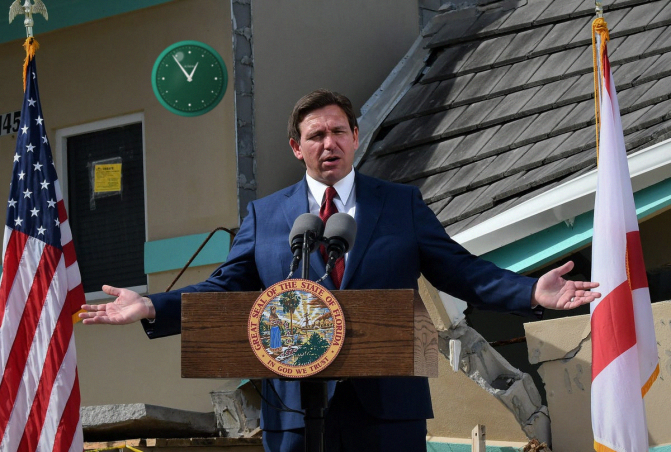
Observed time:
12:54
